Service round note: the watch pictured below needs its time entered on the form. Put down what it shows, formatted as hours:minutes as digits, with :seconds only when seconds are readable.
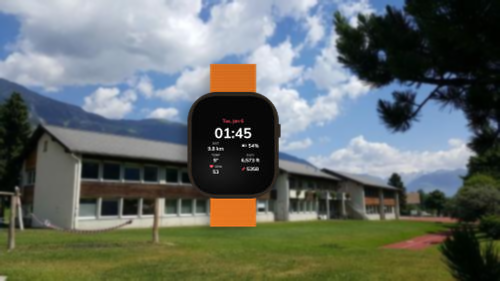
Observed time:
1:45
